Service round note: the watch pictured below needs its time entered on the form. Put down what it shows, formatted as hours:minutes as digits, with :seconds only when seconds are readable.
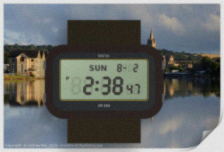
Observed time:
2:38:47
